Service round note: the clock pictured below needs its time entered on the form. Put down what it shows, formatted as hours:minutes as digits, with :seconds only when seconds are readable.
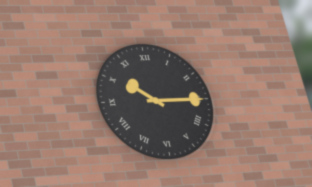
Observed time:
10:15
